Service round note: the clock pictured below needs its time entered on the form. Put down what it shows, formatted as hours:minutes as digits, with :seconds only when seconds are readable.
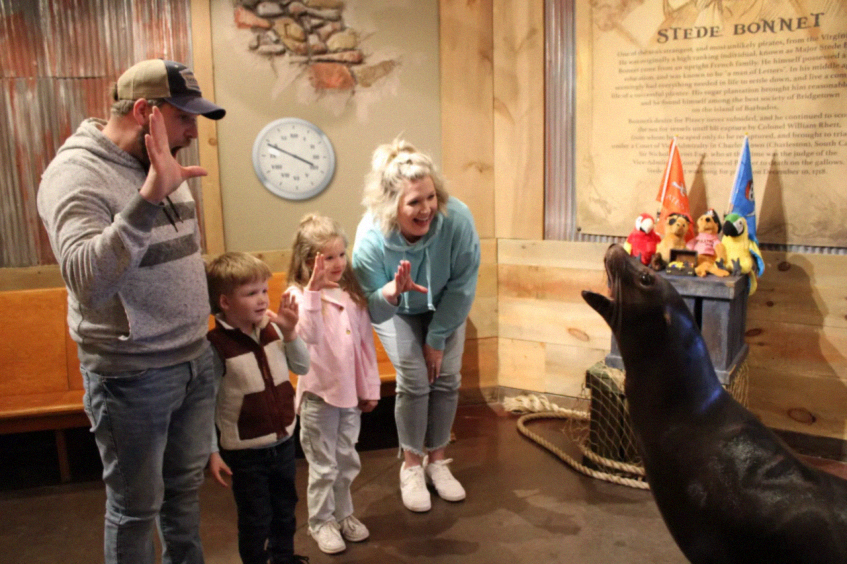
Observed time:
3:49
